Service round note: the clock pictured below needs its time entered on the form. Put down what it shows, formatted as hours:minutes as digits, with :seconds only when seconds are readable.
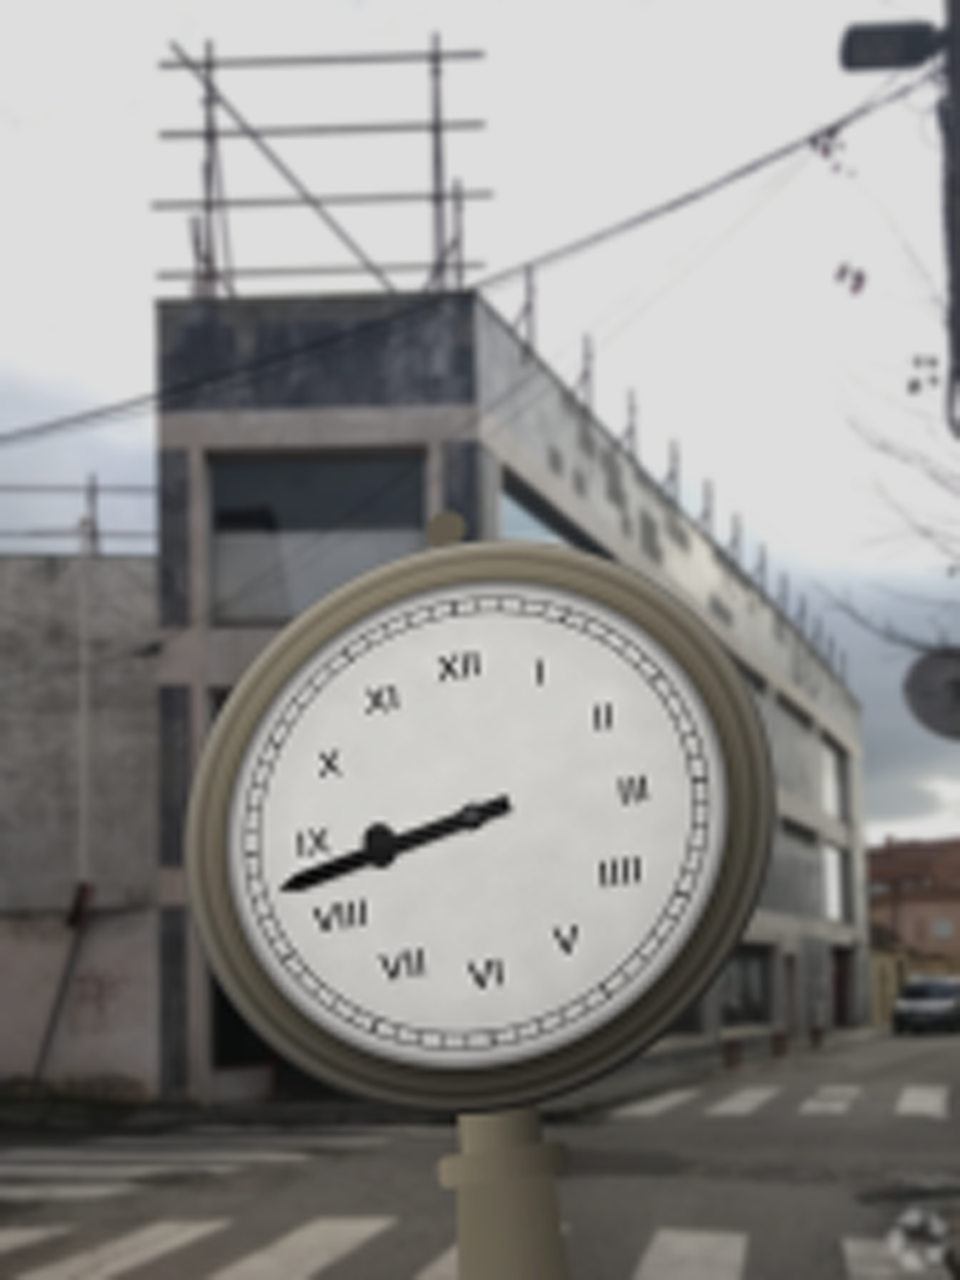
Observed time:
8:43
